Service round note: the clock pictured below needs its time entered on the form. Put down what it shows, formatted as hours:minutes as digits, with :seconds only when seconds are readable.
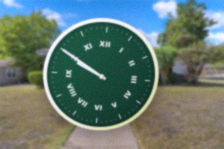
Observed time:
9:50
